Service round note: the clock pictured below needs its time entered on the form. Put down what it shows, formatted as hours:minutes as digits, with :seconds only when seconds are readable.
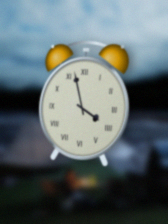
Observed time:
3:57
